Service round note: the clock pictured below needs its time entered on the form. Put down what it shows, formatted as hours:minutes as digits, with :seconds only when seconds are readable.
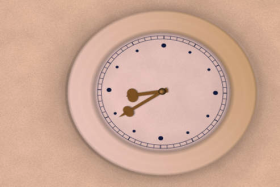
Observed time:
8:39
